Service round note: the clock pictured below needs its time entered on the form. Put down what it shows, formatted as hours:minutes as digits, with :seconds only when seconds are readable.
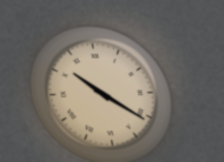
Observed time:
10:21
